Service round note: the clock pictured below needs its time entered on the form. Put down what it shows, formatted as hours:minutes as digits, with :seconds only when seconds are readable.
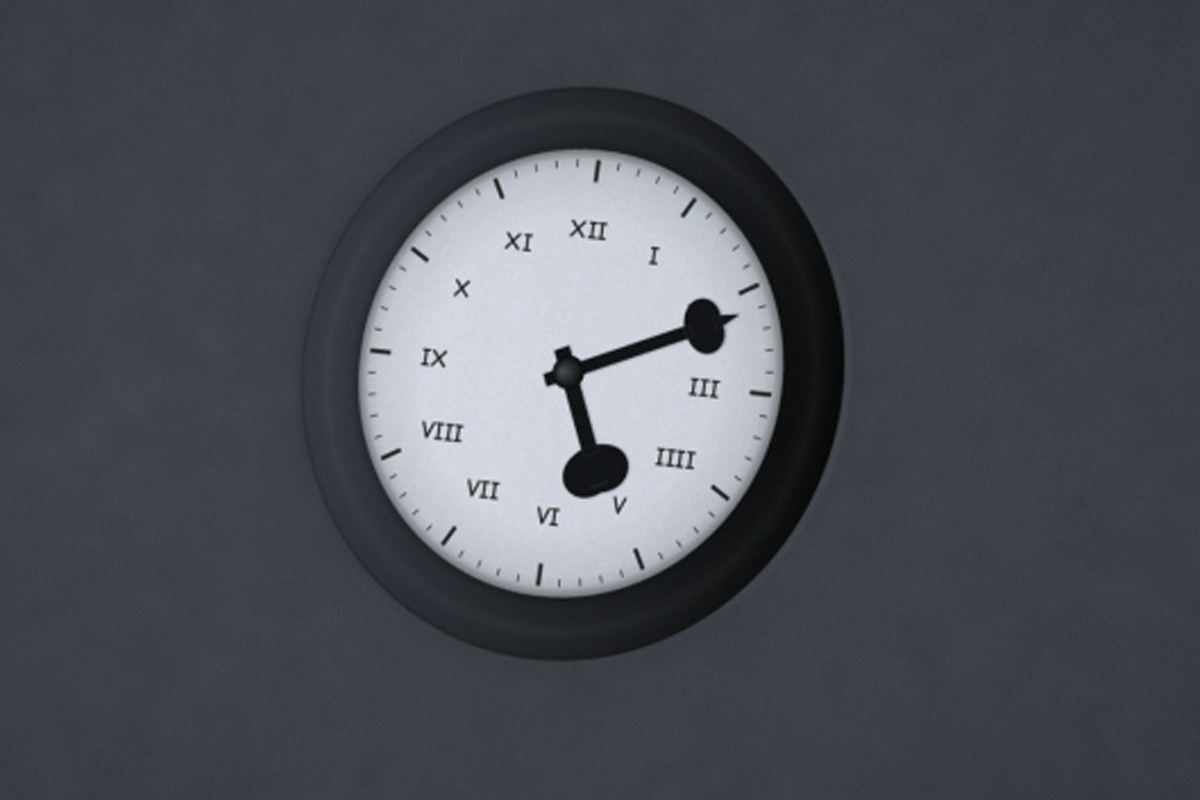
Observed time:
5:11
